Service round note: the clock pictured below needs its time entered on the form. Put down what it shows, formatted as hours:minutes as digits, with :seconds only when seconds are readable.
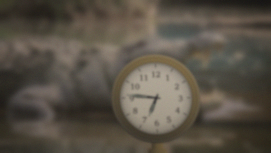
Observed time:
6:46
